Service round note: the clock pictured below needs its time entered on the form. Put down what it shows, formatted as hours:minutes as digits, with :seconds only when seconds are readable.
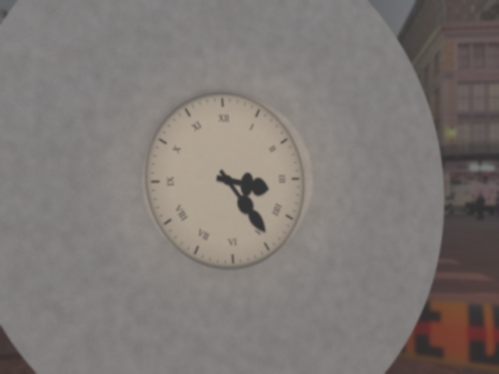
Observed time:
3:24
